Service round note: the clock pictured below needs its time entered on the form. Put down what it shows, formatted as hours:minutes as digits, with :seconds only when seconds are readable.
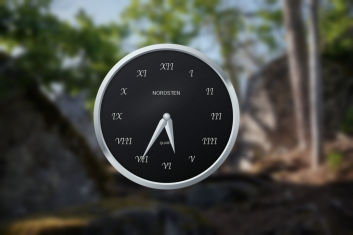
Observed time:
5:35
